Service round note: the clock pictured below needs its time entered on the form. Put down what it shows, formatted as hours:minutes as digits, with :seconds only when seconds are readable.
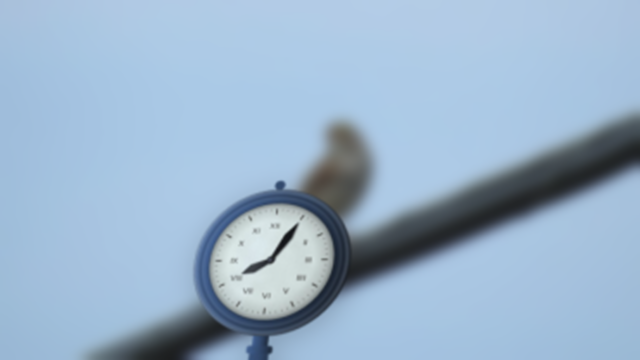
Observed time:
8:05
